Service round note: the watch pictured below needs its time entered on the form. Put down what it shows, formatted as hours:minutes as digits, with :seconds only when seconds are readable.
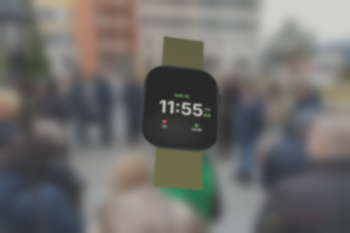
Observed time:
11:55
